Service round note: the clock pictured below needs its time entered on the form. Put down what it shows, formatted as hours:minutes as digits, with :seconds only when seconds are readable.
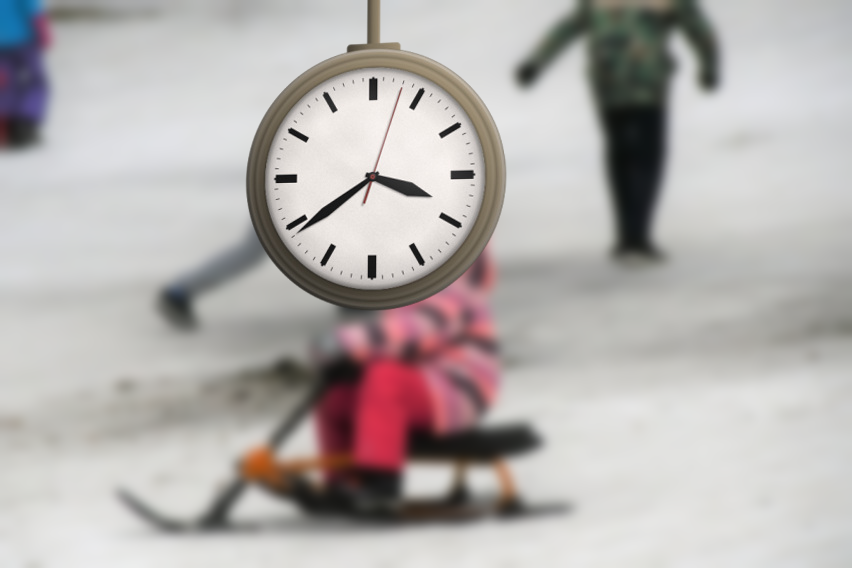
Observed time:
3:39:03
